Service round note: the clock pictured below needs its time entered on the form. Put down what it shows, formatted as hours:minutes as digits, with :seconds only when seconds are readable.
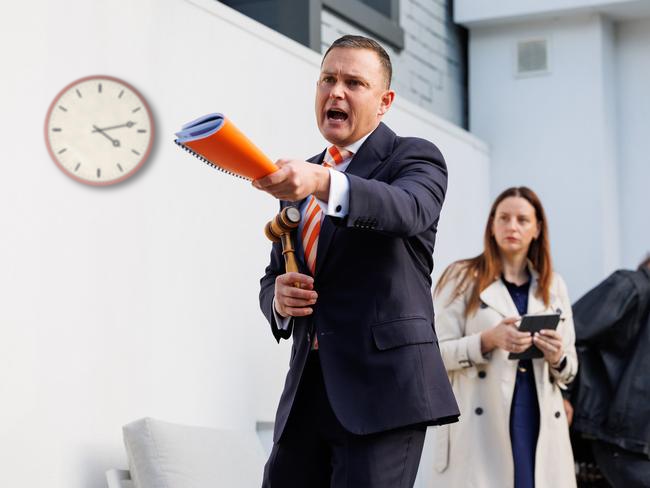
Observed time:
4:13
